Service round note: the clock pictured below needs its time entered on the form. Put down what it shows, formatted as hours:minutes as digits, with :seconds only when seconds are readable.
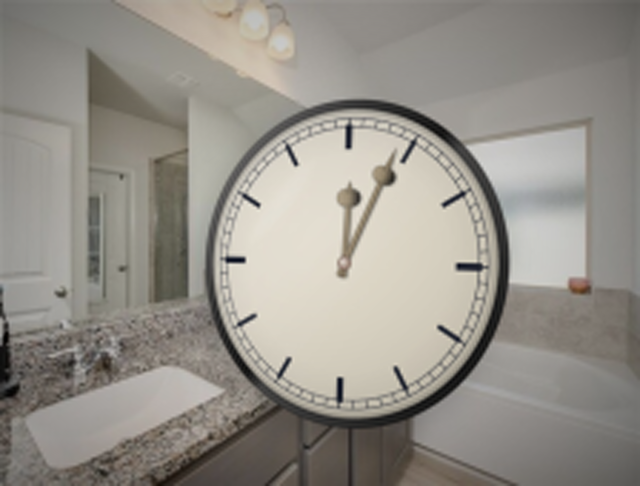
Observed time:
12:04
